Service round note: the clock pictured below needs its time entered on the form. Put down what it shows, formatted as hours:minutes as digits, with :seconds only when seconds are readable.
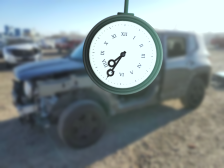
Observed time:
7:35
